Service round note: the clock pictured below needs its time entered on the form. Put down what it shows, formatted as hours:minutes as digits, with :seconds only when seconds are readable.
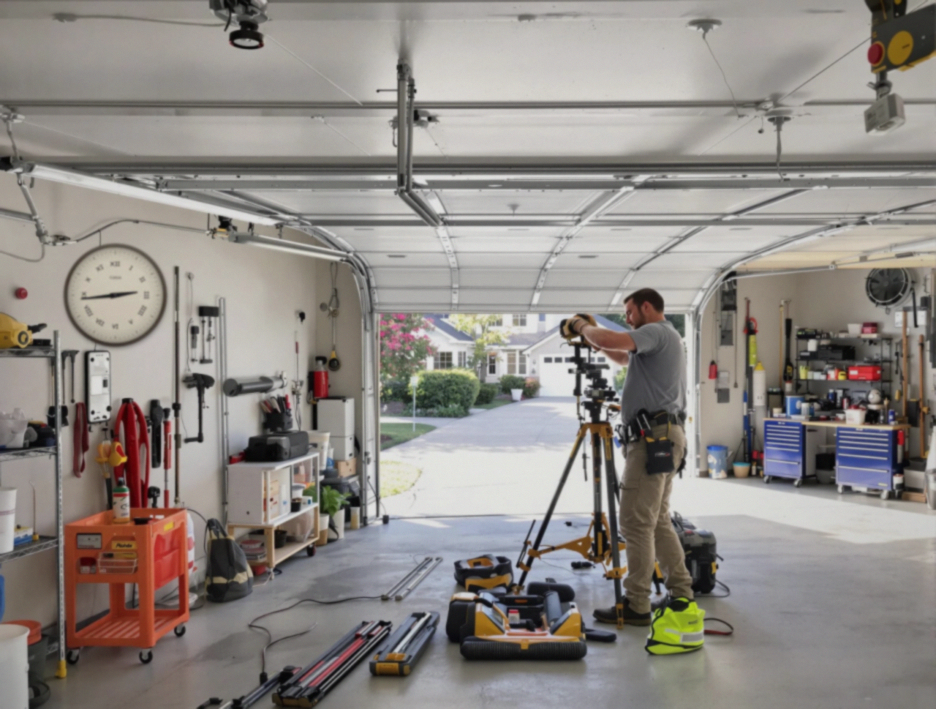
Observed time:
2:44
